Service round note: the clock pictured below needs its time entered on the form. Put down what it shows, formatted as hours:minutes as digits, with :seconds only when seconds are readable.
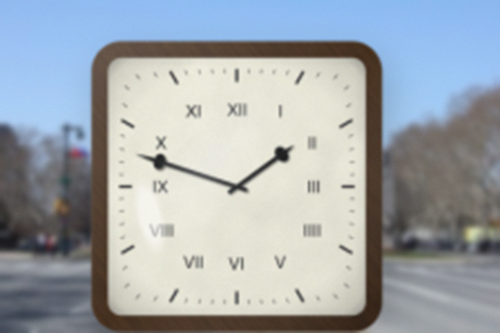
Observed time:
1:48
